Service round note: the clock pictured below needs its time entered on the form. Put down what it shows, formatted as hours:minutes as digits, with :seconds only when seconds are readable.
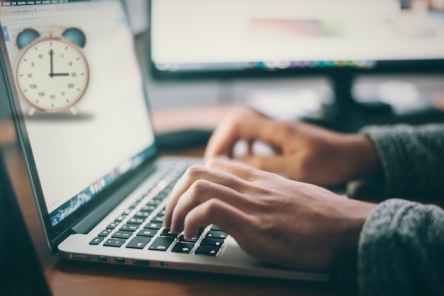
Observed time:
3:00
